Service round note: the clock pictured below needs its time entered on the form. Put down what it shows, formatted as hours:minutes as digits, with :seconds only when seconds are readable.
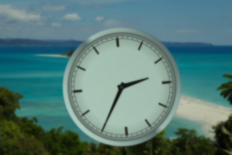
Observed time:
2:35
